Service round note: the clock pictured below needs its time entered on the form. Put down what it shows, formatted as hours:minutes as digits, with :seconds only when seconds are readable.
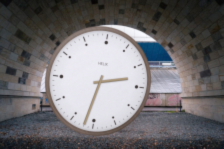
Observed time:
2:32
